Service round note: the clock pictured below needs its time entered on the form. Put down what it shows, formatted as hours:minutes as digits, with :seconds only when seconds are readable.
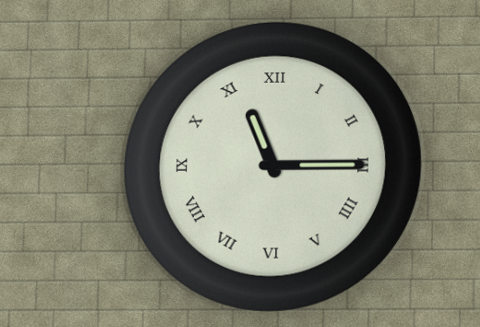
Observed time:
11:15
